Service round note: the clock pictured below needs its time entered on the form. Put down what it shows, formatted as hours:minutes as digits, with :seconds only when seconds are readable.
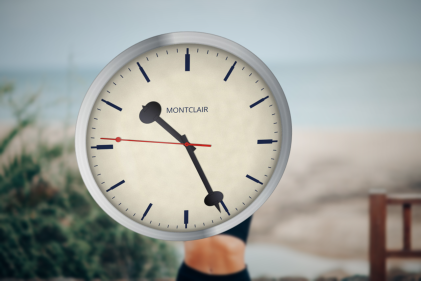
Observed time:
10:25:46
